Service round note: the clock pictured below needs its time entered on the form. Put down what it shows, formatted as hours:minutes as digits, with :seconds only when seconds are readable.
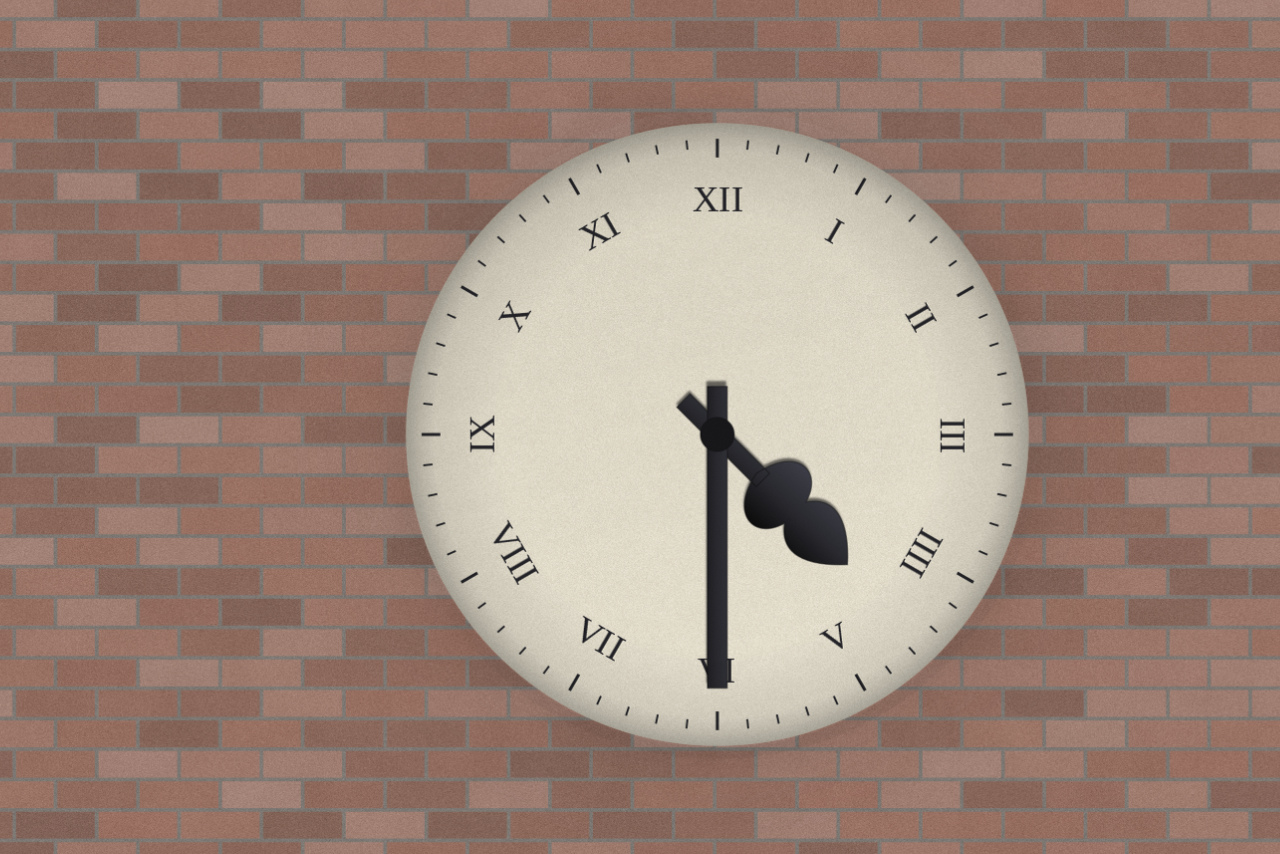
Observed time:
4:30
